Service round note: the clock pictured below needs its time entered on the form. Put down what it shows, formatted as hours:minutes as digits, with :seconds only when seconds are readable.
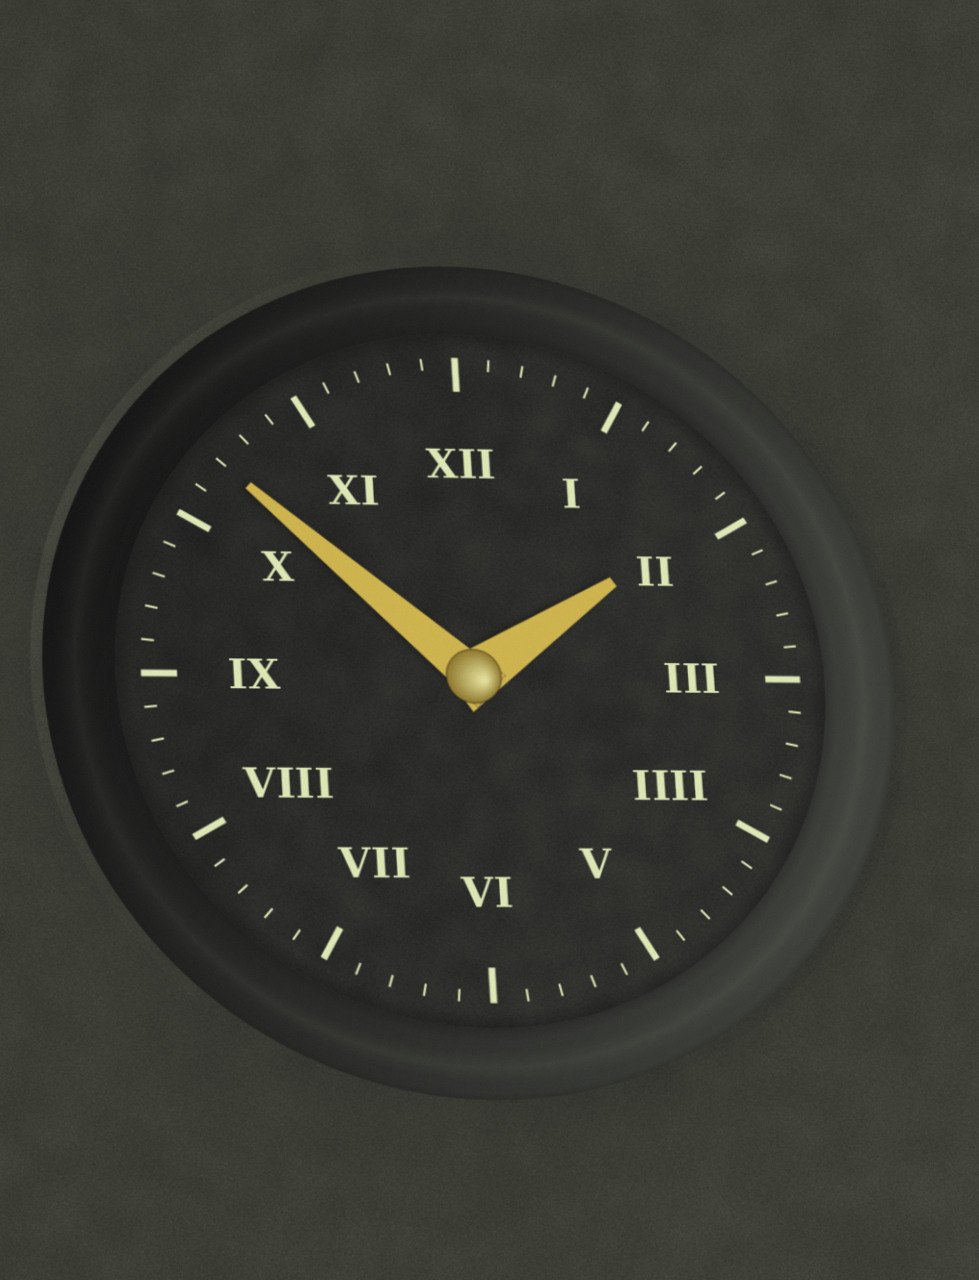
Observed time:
1:52
